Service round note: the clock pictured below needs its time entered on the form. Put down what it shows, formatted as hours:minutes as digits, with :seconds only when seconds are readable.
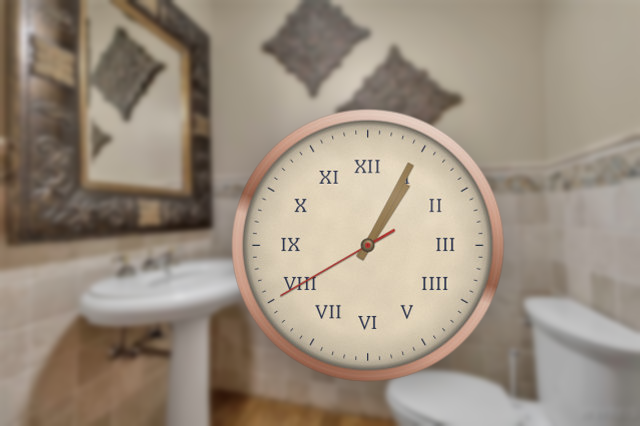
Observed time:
1:04:40
